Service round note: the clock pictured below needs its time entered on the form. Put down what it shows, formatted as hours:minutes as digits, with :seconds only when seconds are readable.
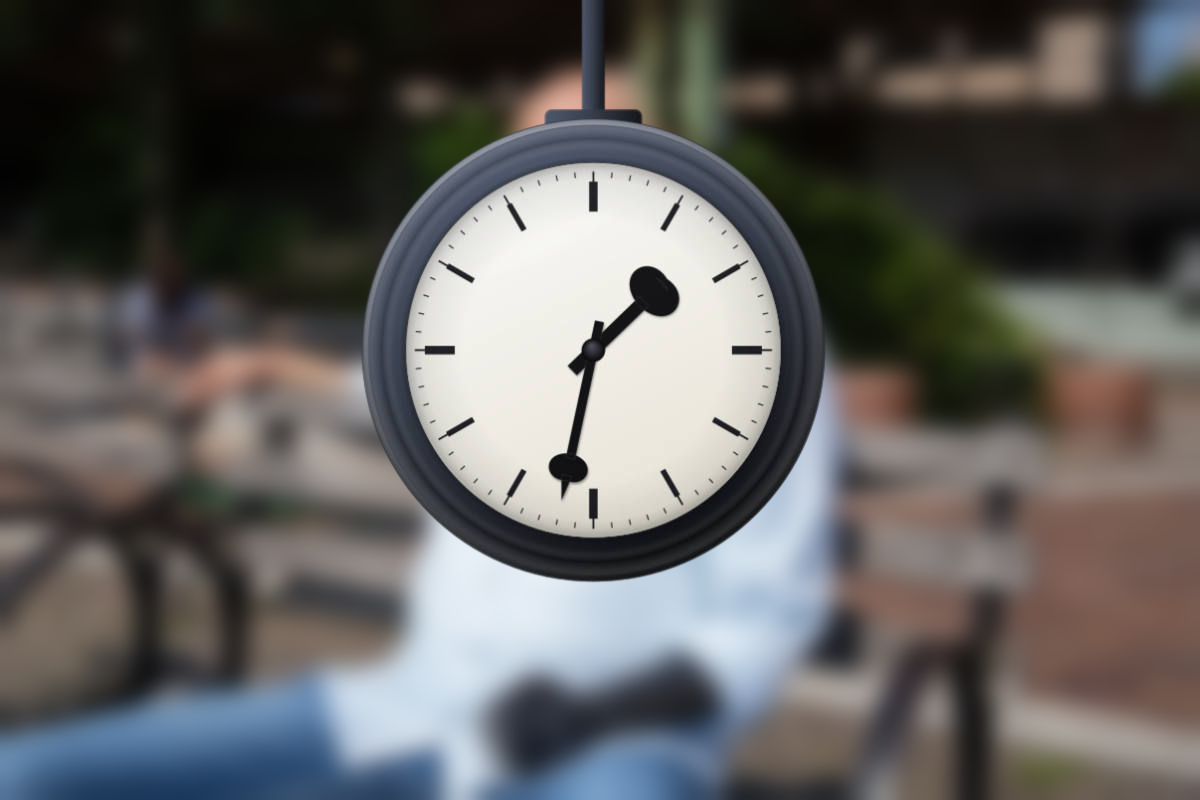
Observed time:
1:32
